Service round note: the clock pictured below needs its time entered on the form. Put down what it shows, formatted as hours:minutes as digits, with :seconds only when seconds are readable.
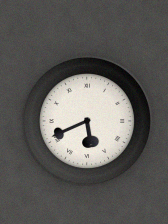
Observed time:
5:41
